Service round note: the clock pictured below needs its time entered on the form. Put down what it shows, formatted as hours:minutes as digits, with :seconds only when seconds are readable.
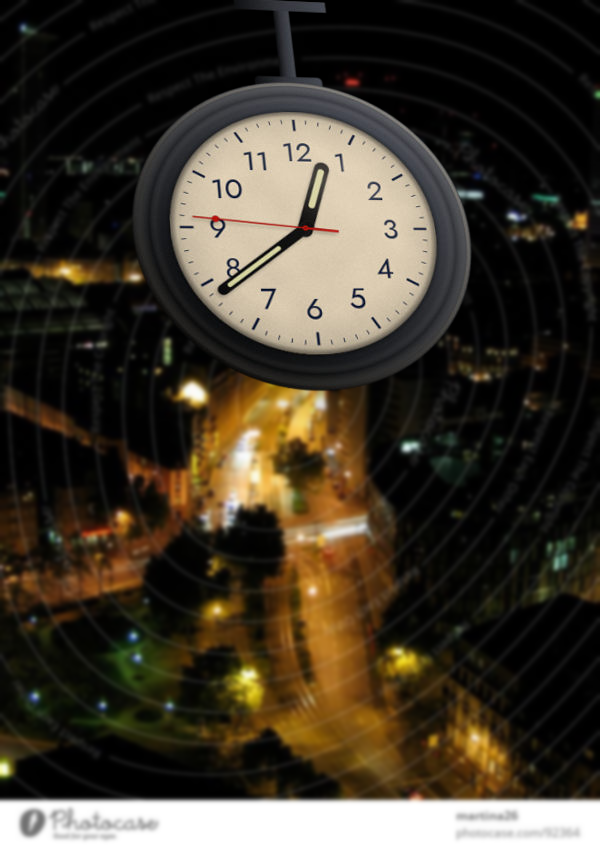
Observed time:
12:38:46
